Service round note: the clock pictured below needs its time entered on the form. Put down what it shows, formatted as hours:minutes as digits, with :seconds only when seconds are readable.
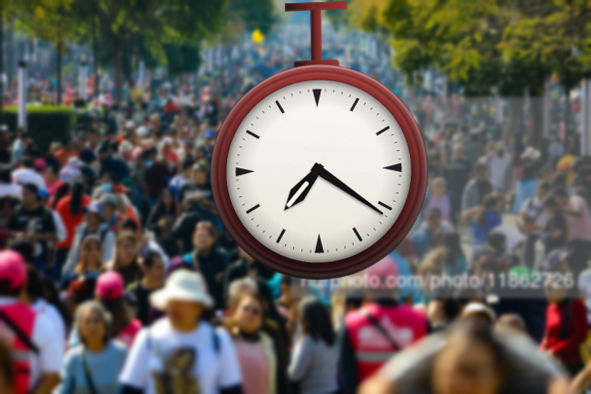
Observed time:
7:21
